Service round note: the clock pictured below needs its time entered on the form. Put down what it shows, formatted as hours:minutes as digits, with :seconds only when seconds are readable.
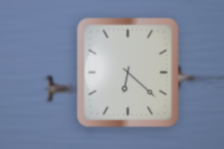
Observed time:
6:22
